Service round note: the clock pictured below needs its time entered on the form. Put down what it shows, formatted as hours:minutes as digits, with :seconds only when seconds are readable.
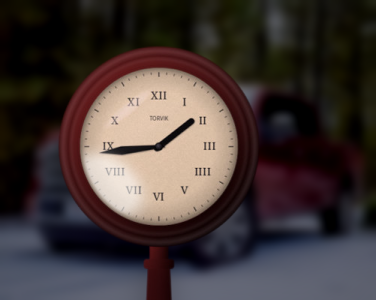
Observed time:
1:44
